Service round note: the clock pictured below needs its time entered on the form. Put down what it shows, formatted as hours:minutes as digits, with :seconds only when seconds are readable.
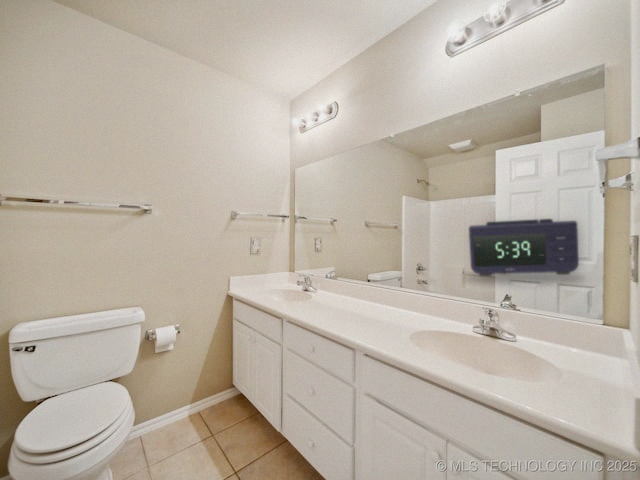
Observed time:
5:39
